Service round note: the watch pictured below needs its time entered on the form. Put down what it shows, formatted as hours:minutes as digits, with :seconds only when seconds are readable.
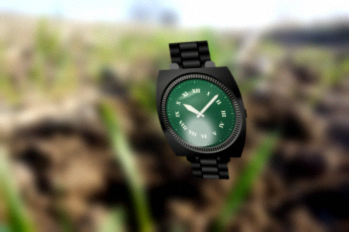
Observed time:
10:08
